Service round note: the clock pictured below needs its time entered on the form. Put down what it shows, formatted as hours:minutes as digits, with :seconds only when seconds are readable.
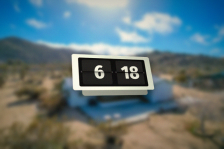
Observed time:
6:18
